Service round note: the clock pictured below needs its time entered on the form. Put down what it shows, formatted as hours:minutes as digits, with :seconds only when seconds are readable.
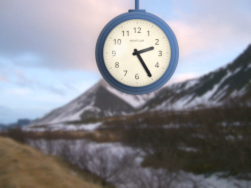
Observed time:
2:25
